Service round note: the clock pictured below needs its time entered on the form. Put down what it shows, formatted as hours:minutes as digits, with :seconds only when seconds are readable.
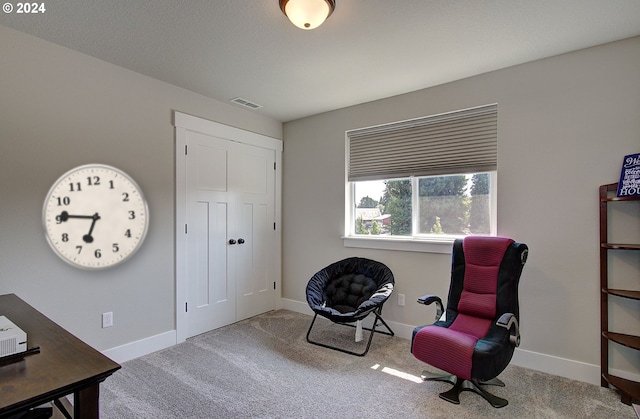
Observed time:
6:46
